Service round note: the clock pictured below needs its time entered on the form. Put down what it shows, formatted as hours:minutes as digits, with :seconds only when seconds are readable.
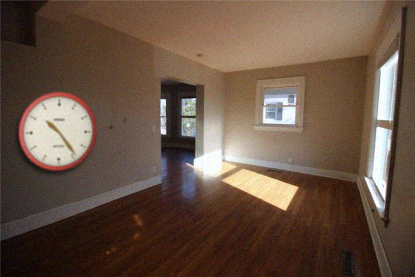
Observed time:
10:24
